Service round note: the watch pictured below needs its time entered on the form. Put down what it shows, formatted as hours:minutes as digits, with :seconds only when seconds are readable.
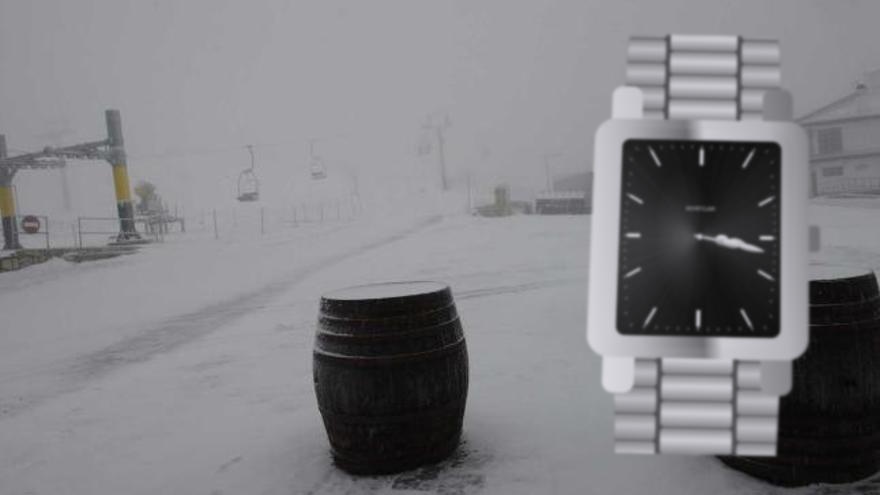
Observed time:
3:17
